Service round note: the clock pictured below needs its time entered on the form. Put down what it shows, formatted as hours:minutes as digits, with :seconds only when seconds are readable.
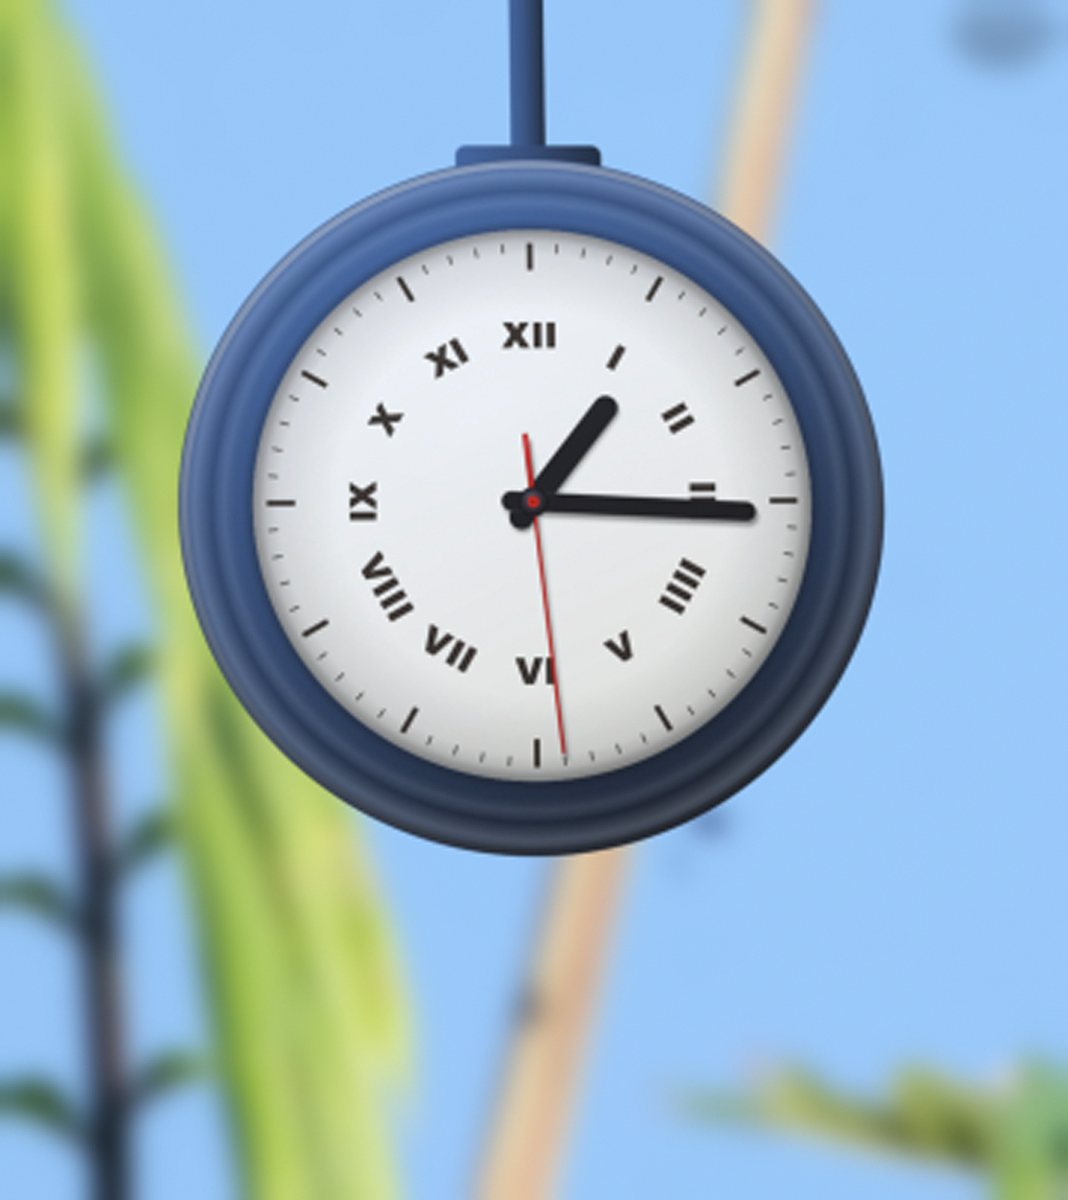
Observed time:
1:15:29
